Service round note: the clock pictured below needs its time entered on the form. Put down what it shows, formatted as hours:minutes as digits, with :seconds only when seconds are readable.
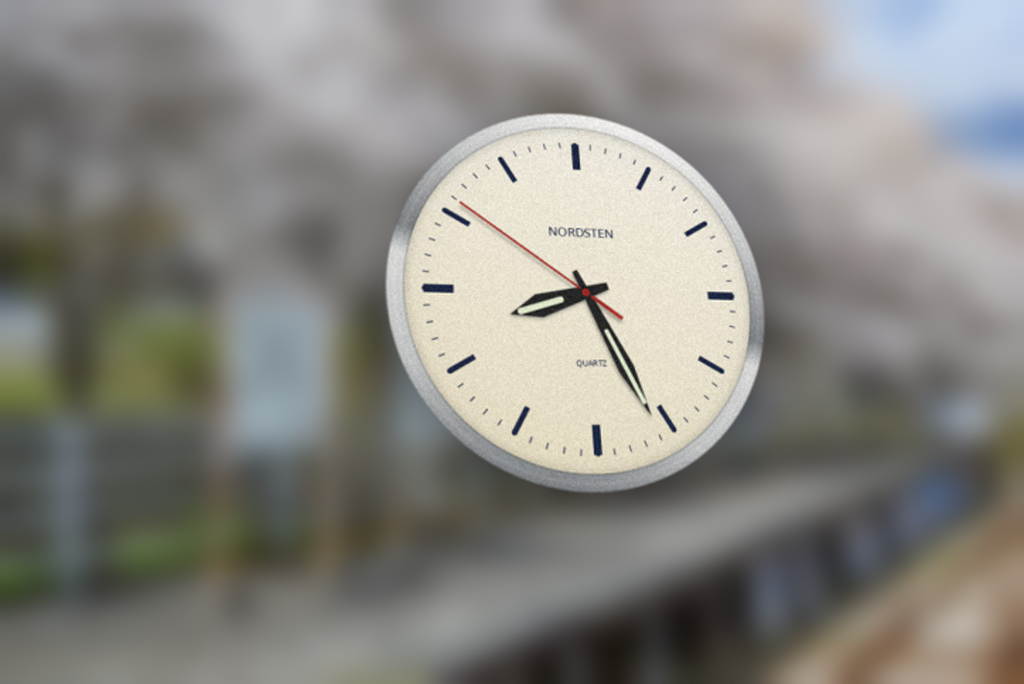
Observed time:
8:25:51
